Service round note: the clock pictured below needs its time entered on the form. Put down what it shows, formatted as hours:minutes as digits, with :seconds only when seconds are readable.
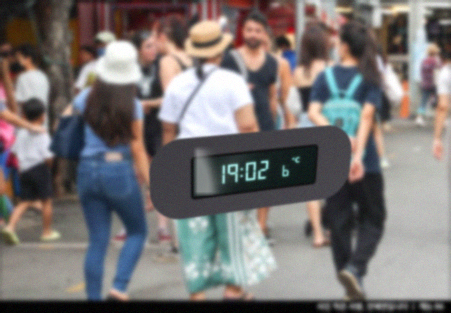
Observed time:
19:02
